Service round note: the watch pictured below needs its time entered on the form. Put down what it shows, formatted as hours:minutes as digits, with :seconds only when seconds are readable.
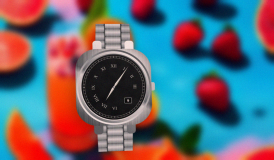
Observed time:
7:06
